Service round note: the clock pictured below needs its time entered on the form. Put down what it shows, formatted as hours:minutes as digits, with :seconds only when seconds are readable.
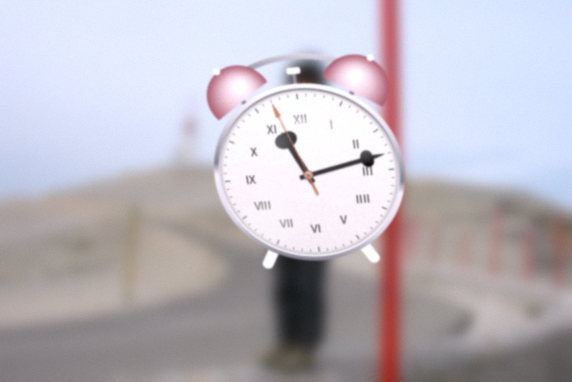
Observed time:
11:12:57
